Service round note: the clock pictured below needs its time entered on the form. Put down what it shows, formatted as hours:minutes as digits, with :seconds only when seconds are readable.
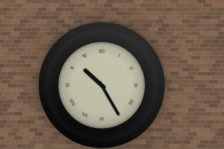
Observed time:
10:25
